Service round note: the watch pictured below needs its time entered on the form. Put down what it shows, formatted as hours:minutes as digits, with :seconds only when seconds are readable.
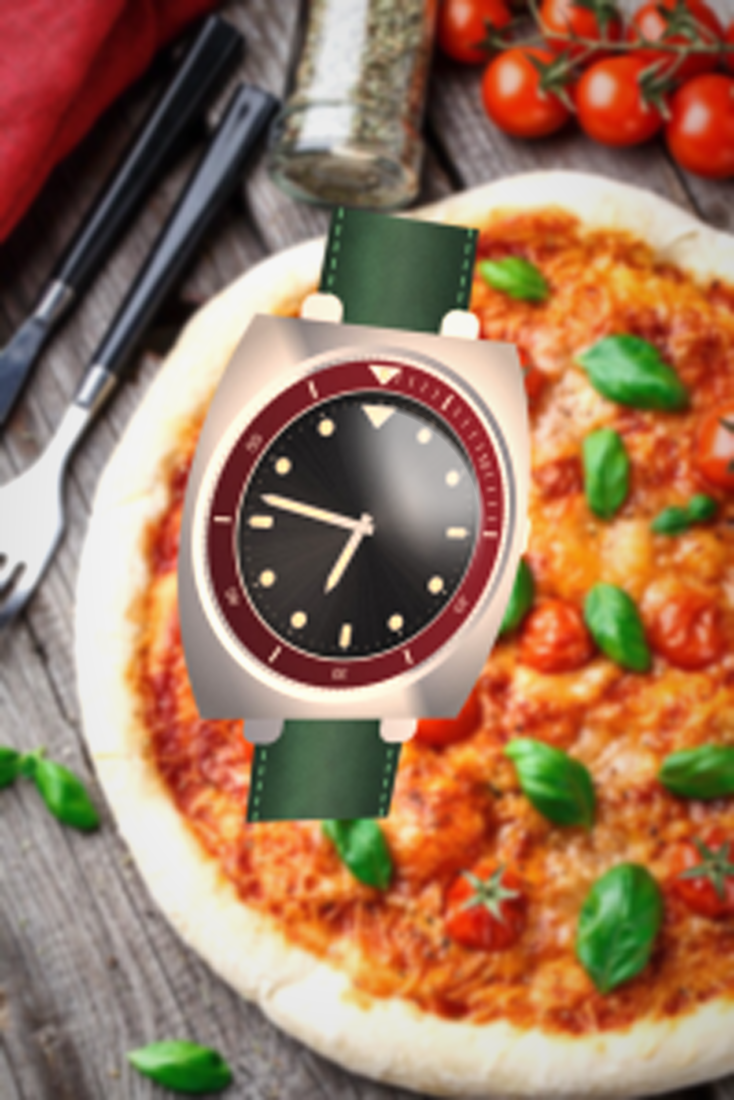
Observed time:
6:47
